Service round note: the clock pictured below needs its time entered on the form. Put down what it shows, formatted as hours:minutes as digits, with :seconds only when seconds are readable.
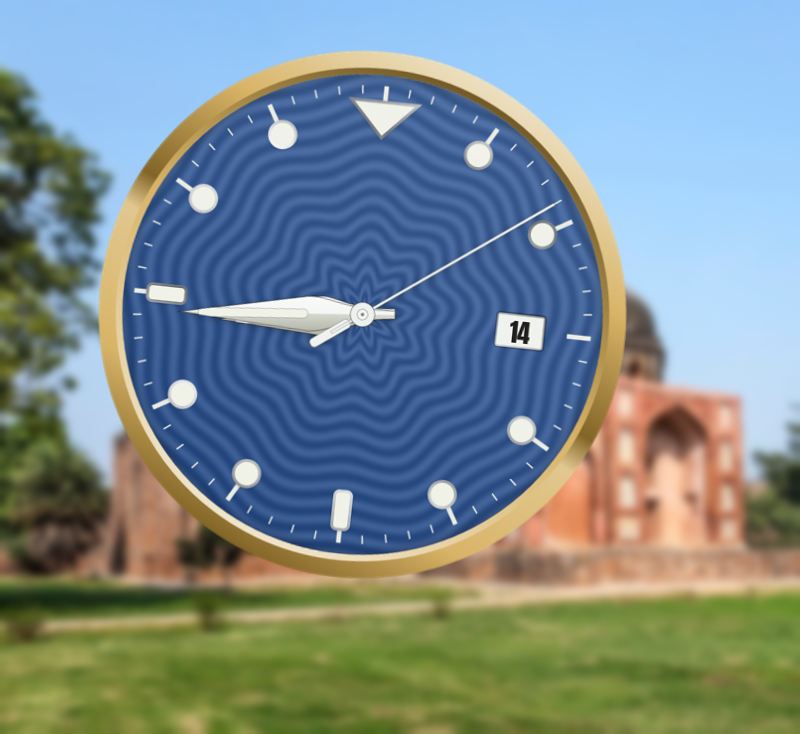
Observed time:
8:44:09
